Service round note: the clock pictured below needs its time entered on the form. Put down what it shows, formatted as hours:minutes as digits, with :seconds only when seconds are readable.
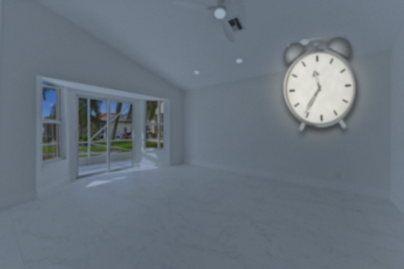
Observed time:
11:36
